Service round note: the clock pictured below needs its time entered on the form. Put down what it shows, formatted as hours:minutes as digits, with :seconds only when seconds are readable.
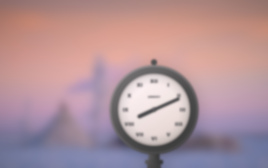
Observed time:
8:11
